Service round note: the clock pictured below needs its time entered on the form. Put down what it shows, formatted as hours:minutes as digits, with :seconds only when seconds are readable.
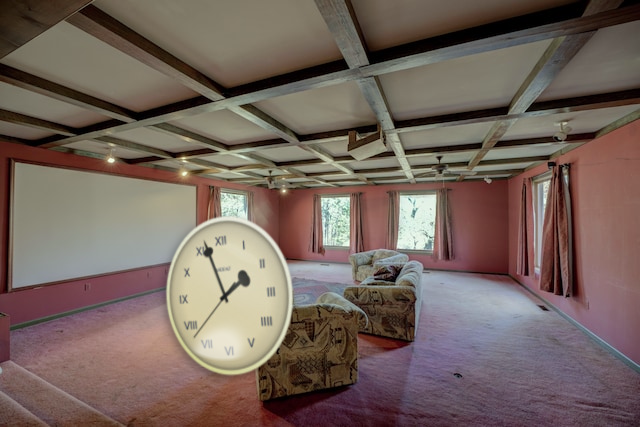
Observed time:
1:56:38
